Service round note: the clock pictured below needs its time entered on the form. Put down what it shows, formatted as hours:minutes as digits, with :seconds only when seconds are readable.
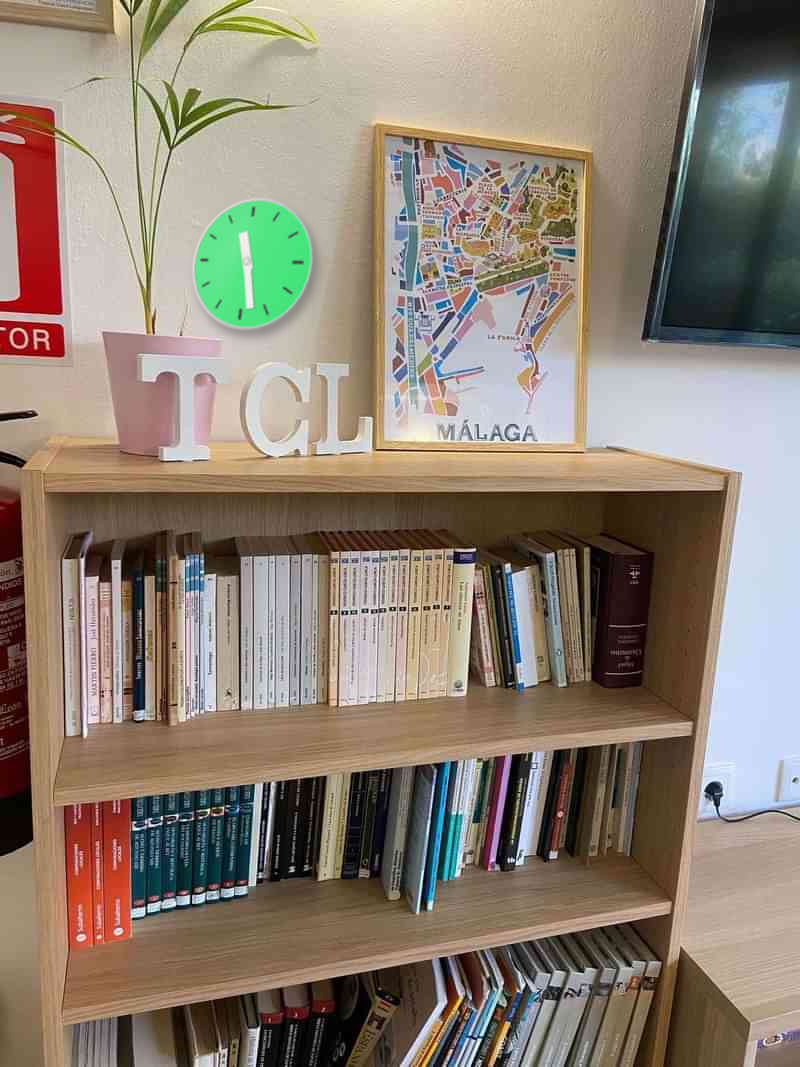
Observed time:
11:28
